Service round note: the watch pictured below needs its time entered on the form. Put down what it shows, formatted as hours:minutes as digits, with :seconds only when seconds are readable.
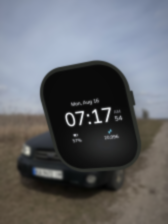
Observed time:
7:17
